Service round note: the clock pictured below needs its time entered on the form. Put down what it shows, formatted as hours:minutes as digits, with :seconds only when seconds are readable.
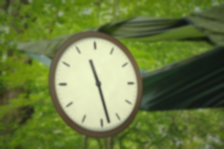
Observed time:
11:28
